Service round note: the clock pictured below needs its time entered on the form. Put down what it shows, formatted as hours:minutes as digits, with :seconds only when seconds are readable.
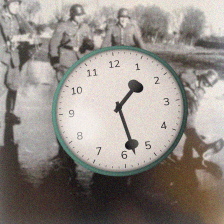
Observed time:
1:28
